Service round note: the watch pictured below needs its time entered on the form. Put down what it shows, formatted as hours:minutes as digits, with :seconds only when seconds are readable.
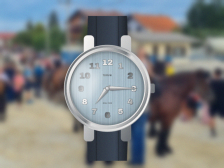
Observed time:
7:15
